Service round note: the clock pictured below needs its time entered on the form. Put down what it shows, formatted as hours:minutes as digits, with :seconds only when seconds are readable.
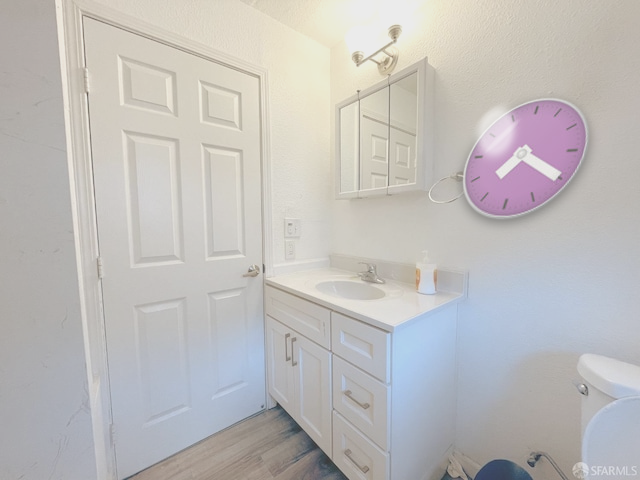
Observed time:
7:20
